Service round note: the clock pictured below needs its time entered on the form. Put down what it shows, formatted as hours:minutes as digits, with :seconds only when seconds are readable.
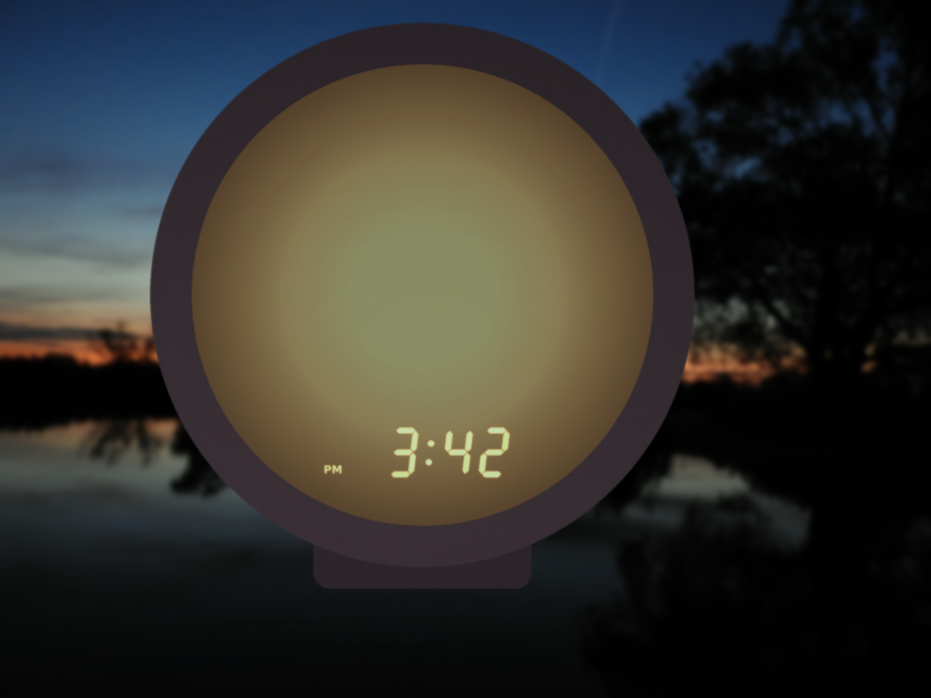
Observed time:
3:42
